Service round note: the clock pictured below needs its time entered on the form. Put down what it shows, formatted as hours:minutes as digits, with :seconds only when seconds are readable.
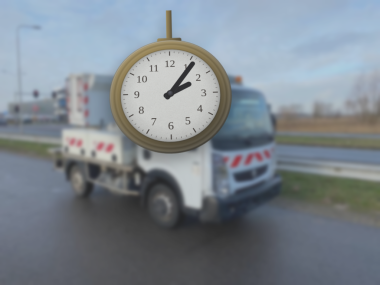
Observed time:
2:06
